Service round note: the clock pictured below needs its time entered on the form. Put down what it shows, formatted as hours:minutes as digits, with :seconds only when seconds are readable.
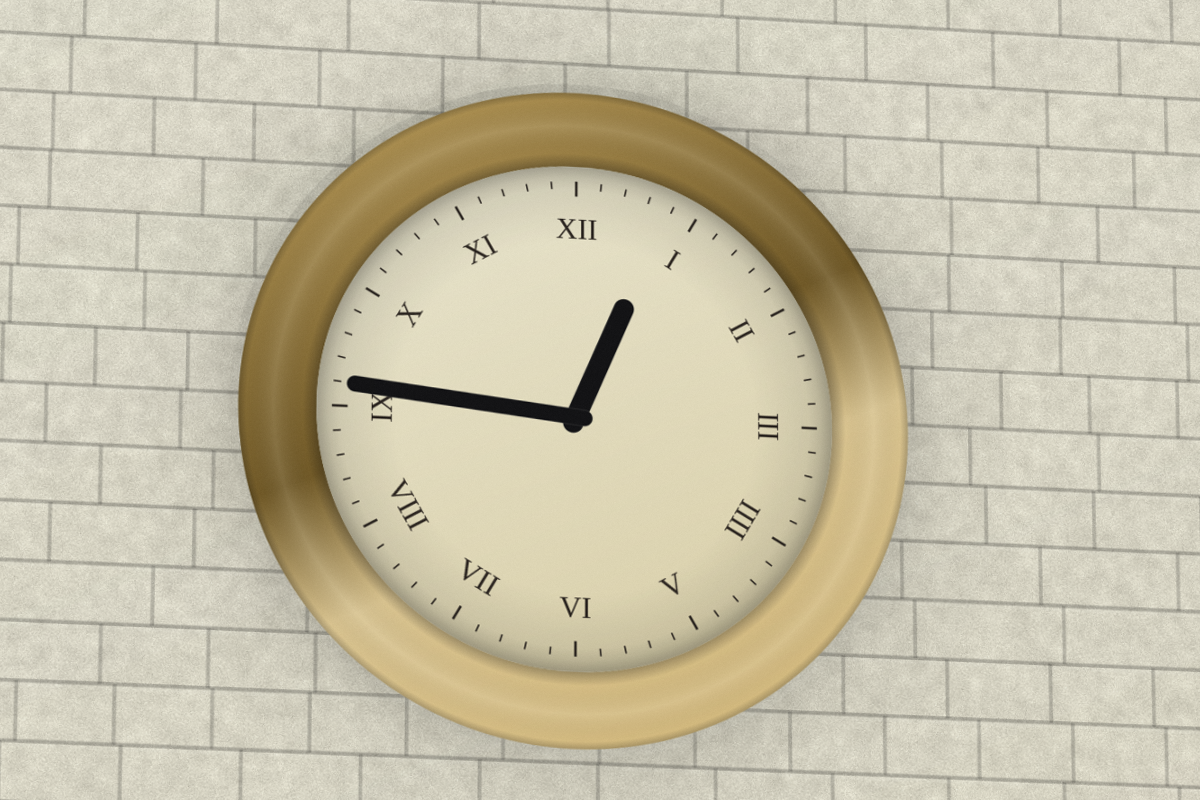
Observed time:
12:46
